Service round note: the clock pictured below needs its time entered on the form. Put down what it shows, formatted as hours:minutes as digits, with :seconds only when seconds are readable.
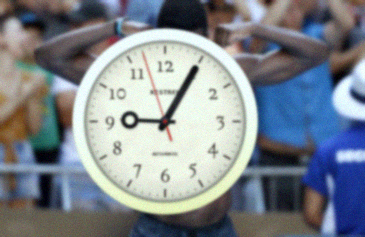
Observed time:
9:04:57
